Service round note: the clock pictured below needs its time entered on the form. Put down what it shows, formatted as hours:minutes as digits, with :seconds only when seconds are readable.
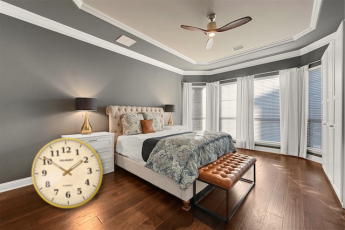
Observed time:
1:51
